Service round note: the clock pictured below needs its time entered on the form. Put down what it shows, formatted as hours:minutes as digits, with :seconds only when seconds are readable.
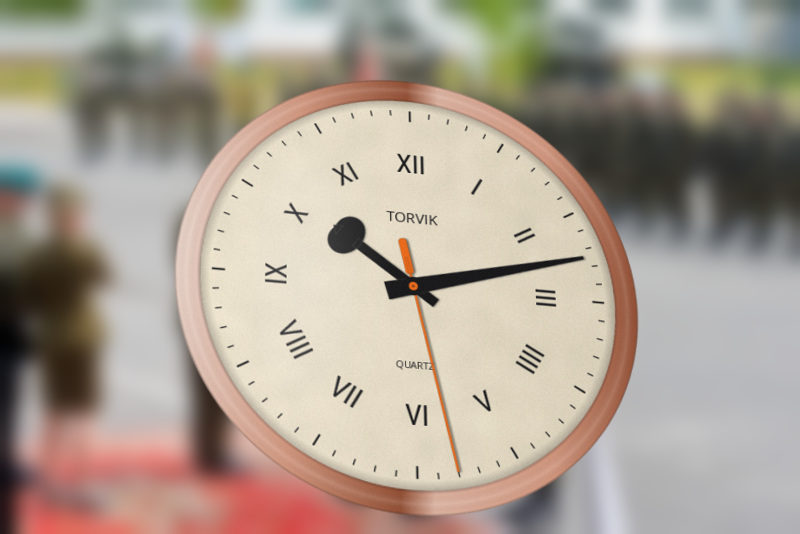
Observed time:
10:12:28
